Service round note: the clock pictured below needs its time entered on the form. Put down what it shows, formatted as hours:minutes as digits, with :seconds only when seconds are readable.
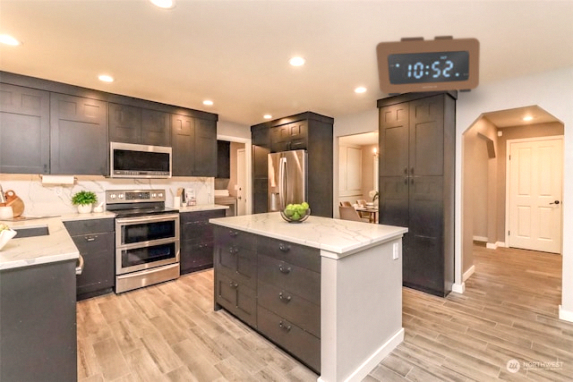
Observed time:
10:52
